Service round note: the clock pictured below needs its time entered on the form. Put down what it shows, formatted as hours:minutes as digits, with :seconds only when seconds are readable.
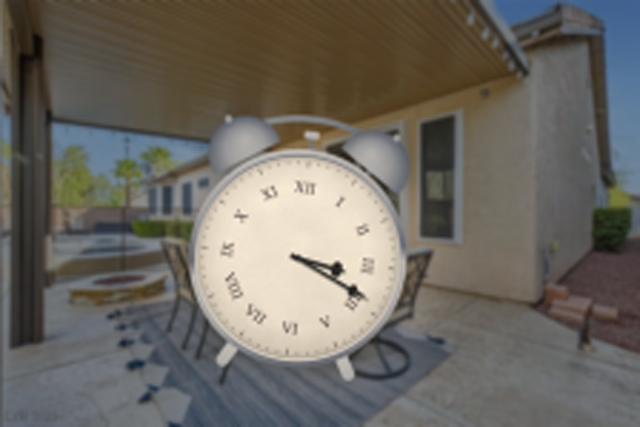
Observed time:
3:19
